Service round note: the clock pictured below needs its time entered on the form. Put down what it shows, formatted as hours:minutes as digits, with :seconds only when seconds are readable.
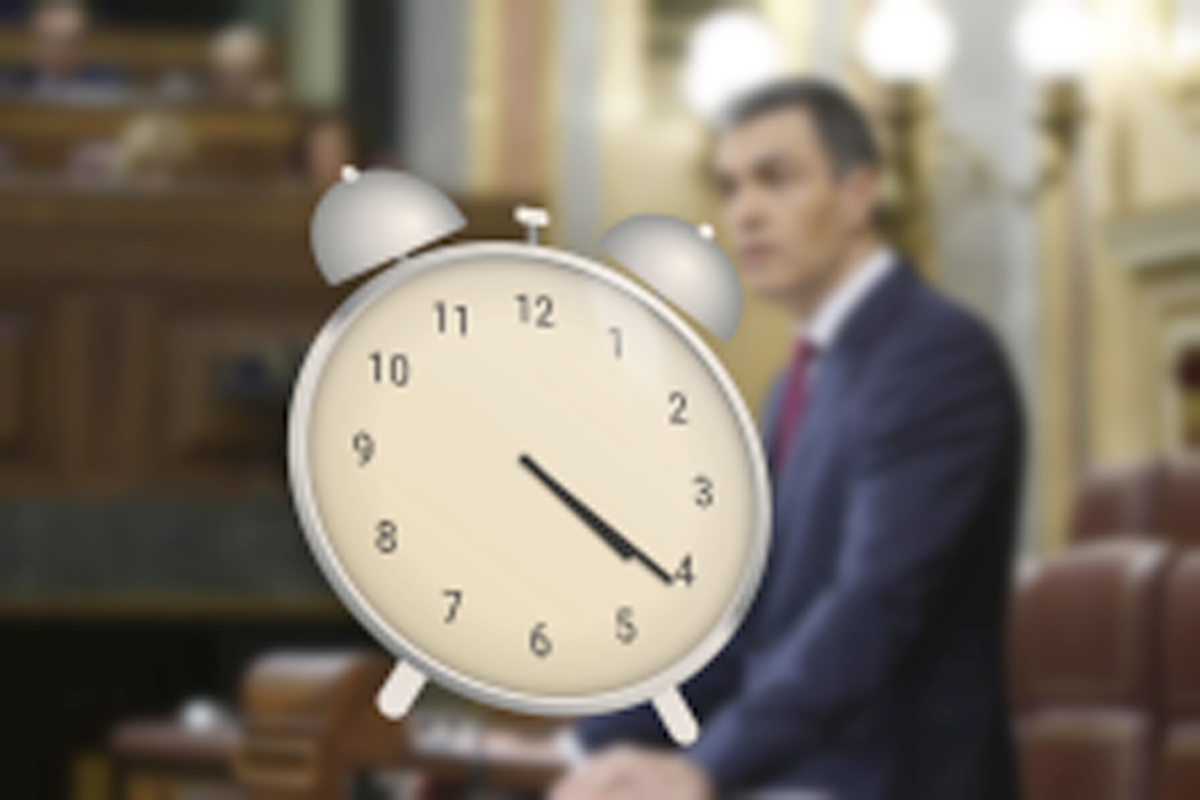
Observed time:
4:21
